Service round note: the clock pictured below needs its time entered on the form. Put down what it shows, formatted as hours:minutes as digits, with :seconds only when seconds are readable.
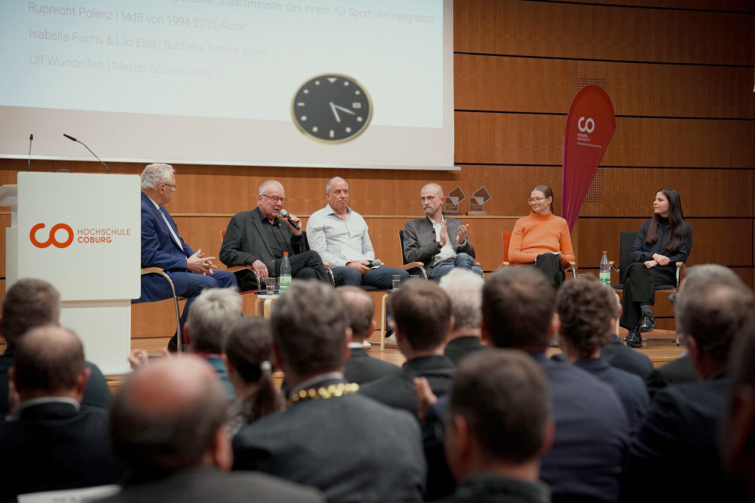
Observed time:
5:19
